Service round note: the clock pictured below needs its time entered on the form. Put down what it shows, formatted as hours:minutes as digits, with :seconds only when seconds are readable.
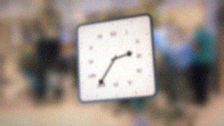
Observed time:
2:36
